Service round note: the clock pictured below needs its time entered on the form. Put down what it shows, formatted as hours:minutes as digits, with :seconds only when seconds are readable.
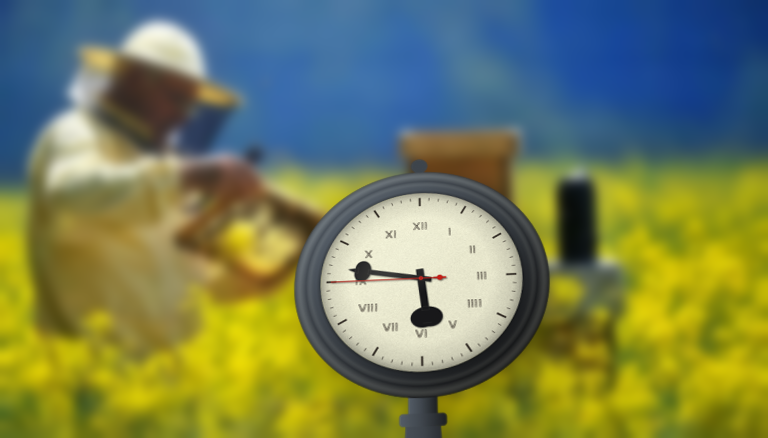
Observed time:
5:46:45
